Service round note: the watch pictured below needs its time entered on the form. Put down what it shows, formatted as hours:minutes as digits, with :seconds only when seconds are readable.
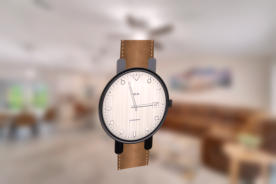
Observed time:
2:57
